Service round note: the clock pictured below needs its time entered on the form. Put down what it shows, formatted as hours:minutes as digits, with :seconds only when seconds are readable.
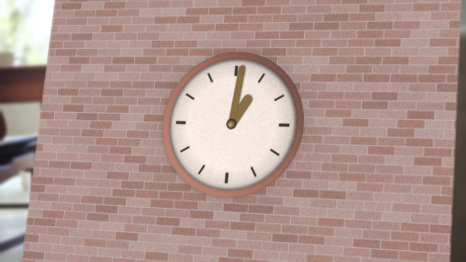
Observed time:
1:01
